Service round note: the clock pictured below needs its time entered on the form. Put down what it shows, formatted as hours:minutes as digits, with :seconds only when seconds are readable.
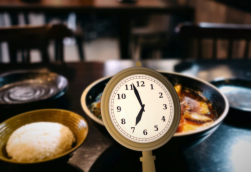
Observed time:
6:57
